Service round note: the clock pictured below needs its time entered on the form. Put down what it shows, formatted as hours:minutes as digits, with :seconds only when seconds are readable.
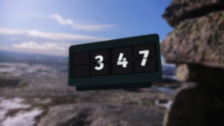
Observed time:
3:47
